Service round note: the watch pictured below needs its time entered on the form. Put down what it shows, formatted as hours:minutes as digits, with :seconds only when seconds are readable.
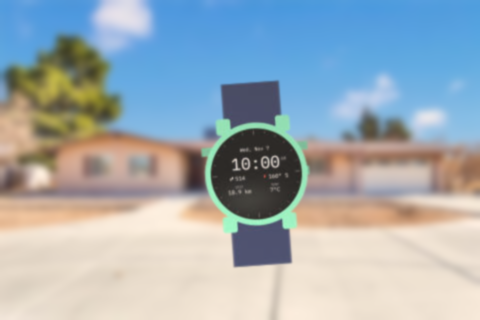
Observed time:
10:00
